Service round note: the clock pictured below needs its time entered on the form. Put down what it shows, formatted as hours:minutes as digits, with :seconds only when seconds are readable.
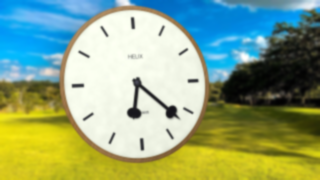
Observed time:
6:22
